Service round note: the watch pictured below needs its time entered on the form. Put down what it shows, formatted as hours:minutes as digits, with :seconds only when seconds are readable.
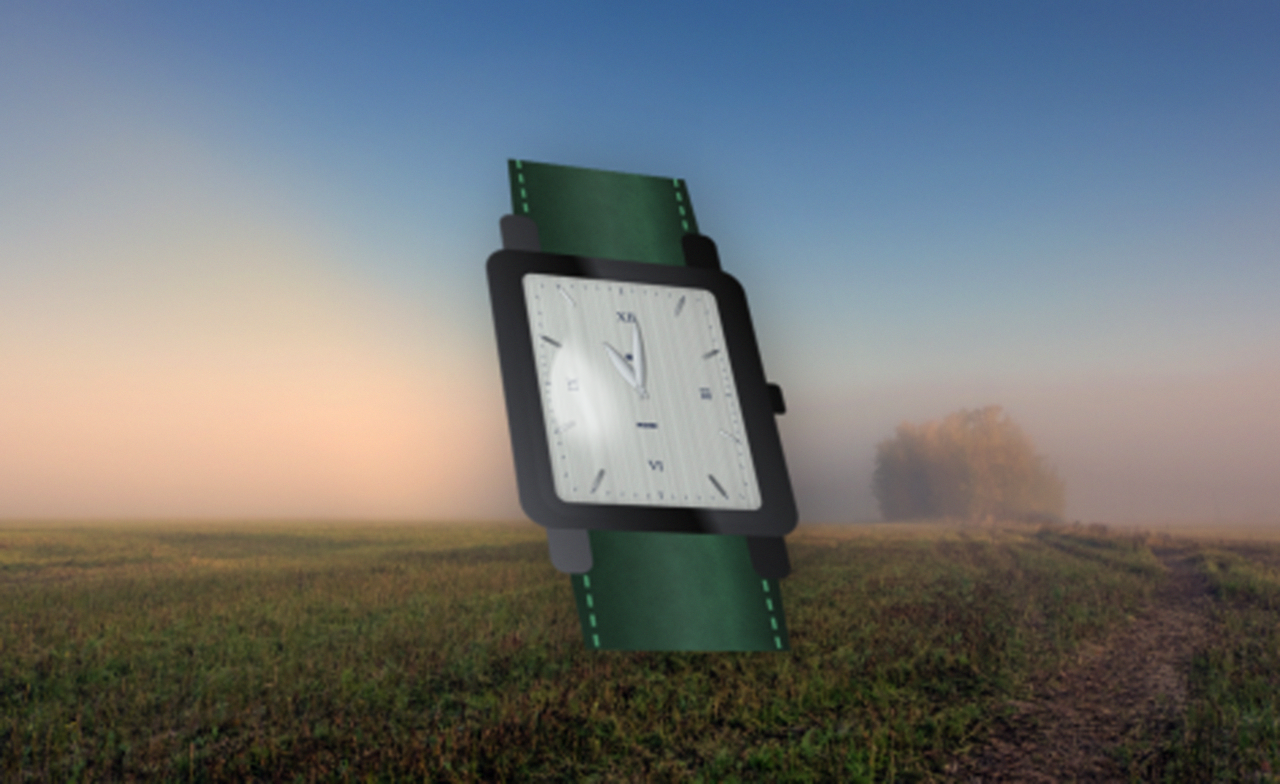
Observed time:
11:01
